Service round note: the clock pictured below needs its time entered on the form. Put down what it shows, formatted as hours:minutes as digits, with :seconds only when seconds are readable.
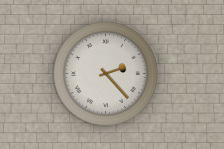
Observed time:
2:23
